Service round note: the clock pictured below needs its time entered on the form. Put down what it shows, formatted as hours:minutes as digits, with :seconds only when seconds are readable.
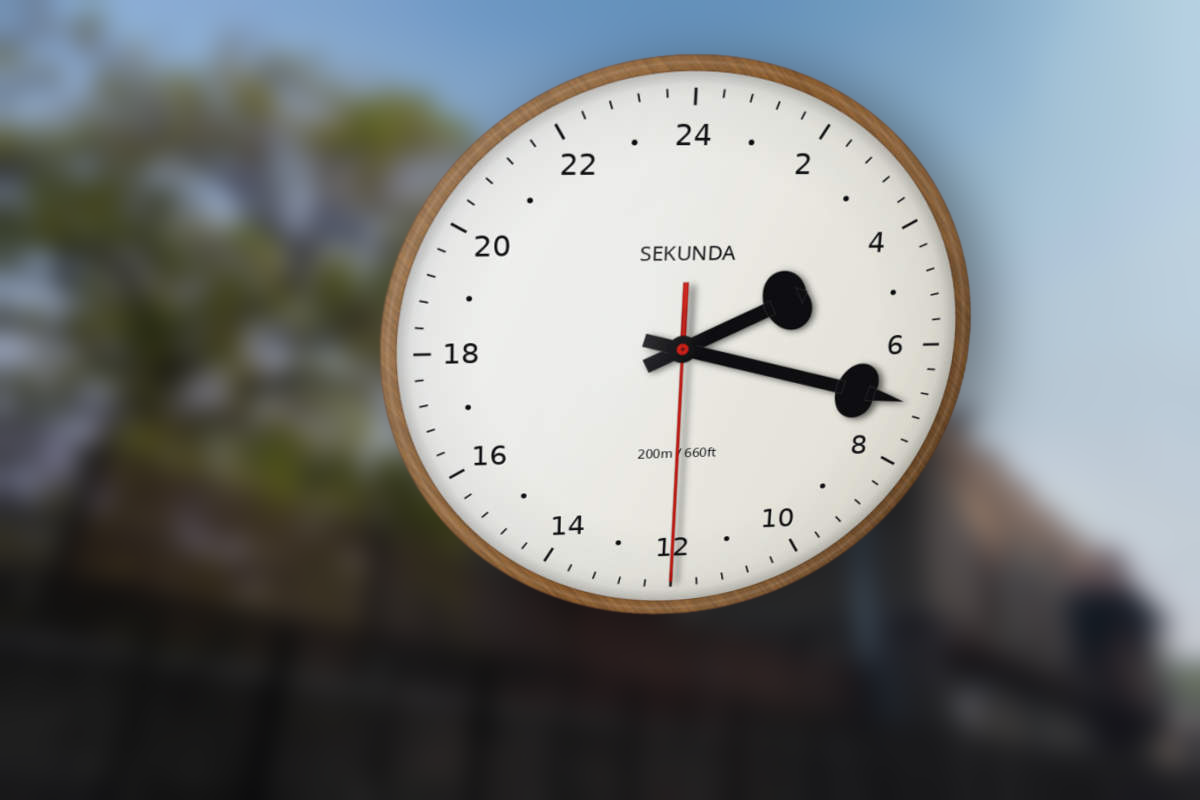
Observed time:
4:17:30
